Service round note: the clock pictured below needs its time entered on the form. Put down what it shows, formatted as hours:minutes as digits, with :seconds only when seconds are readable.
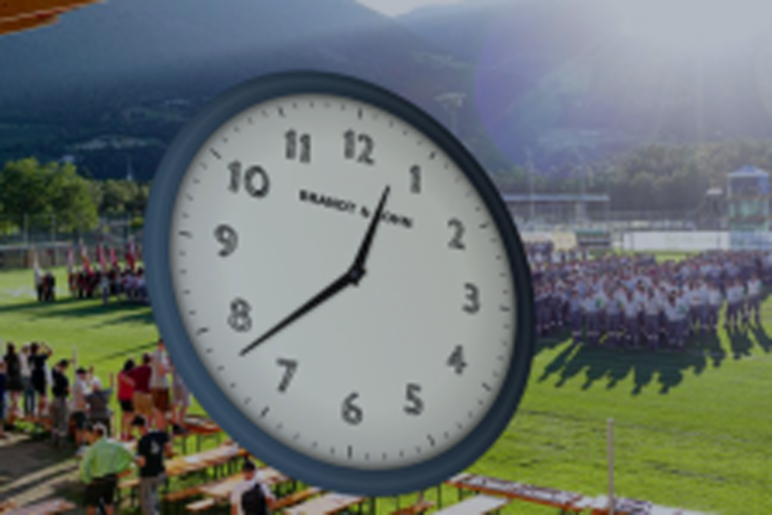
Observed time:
12:38
